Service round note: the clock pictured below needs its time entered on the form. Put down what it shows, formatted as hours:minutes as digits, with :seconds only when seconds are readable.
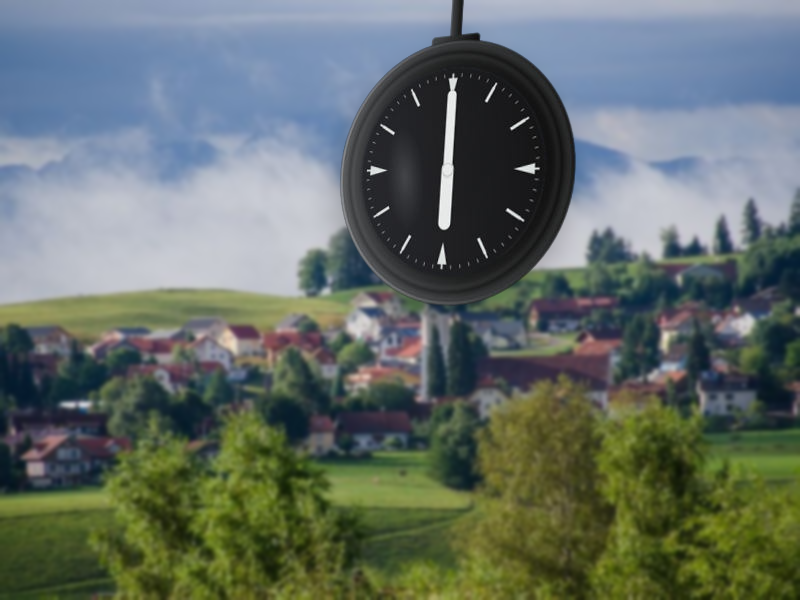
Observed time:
6:00
